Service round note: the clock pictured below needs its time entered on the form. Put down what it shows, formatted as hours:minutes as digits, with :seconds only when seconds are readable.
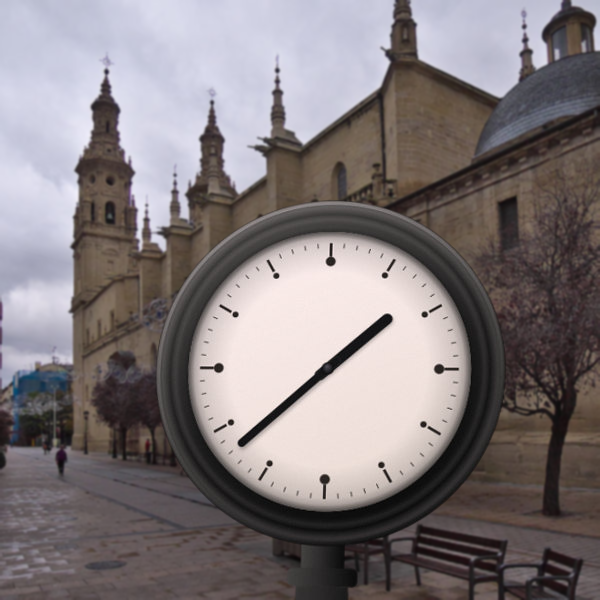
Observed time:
1:38
